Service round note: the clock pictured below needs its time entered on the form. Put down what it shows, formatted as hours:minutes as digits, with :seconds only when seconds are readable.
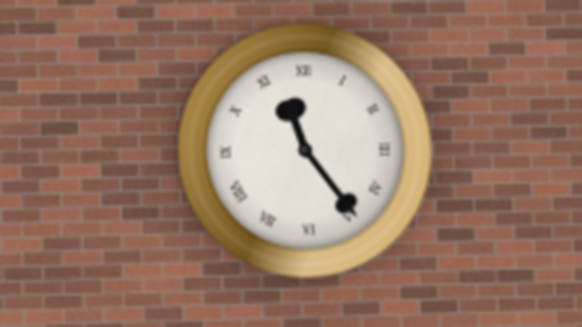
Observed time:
11:24
